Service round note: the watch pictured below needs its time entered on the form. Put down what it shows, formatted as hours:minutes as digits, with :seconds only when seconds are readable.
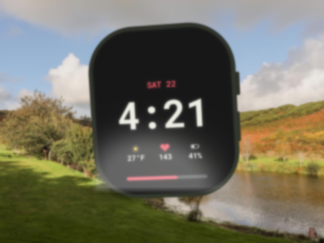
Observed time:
4:21
